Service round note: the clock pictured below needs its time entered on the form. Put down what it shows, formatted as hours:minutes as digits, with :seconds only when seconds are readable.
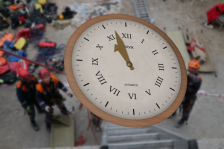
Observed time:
10:57
